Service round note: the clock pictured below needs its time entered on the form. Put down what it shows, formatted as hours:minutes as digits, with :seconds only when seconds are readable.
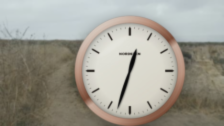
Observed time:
12:33
